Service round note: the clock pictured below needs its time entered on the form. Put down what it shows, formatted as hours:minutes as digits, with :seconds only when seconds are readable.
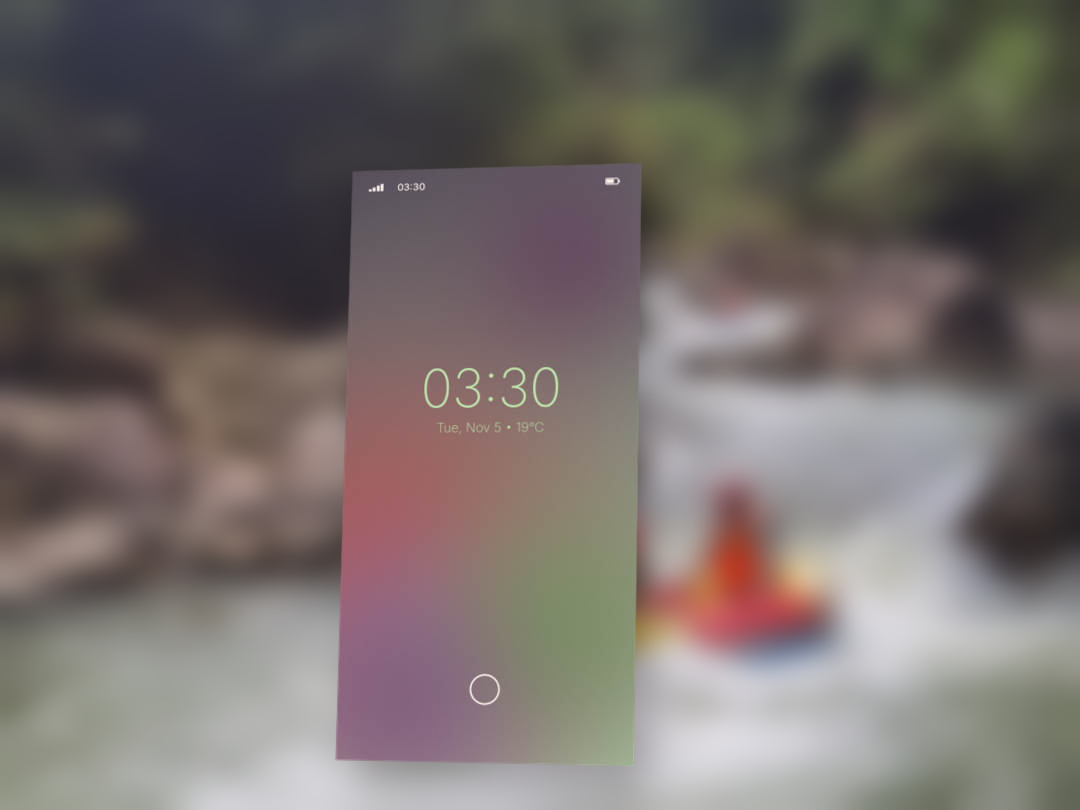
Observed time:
3:30
